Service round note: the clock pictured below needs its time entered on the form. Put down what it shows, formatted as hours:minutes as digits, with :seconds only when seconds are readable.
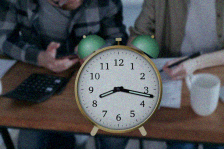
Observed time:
8:17
